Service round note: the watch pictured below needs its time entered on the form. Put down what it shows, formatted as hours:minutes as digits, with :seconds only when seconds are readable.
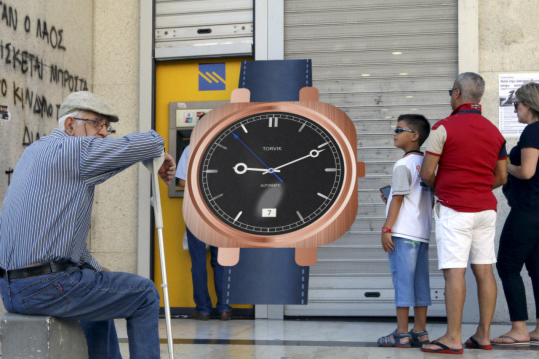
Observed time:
9:10:53
